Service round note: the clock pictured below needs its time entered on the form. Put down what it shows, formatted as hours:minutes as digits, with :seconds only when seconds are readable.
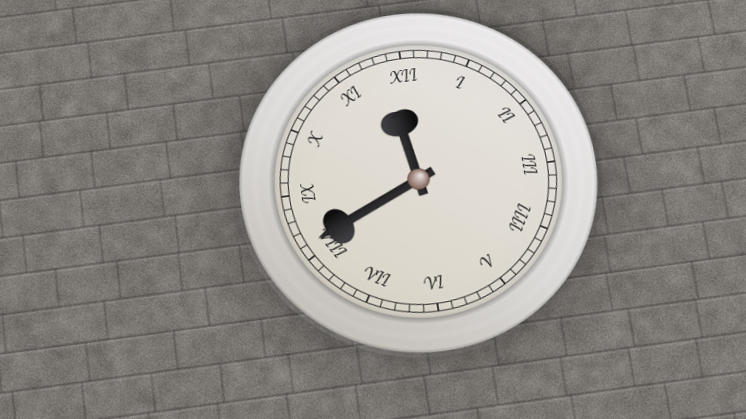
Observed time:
11:41
